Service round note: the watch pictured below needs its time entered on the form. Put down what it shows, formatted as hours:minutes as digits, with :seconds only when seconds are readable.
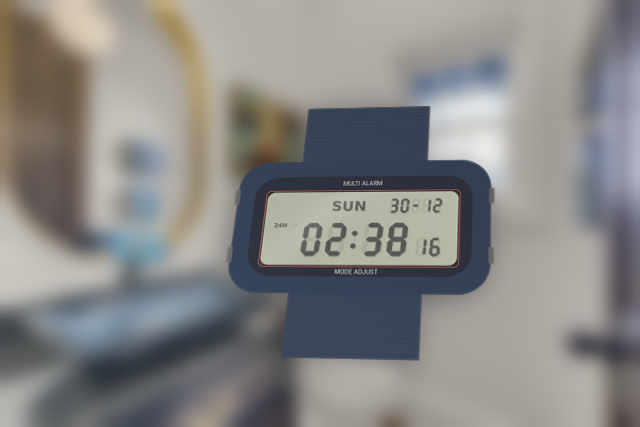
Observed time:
2:38:16
